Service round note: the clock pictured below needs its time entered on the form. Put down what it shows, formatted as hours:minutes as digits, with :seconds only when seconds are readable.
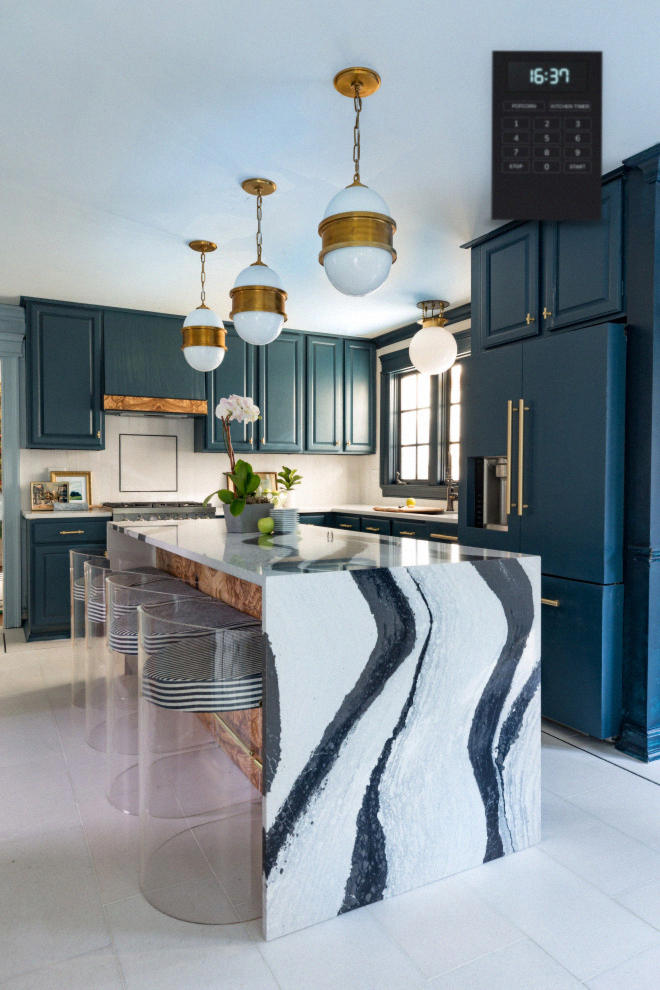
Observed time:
16:37
